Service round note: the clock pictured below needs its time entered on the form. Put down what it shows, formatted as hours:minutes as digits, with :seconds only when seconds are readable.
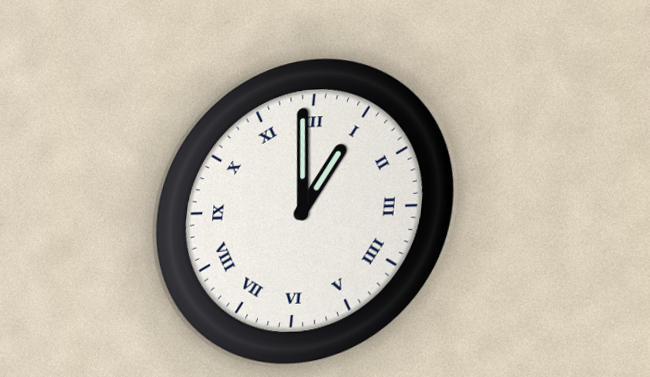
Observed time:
12:59
